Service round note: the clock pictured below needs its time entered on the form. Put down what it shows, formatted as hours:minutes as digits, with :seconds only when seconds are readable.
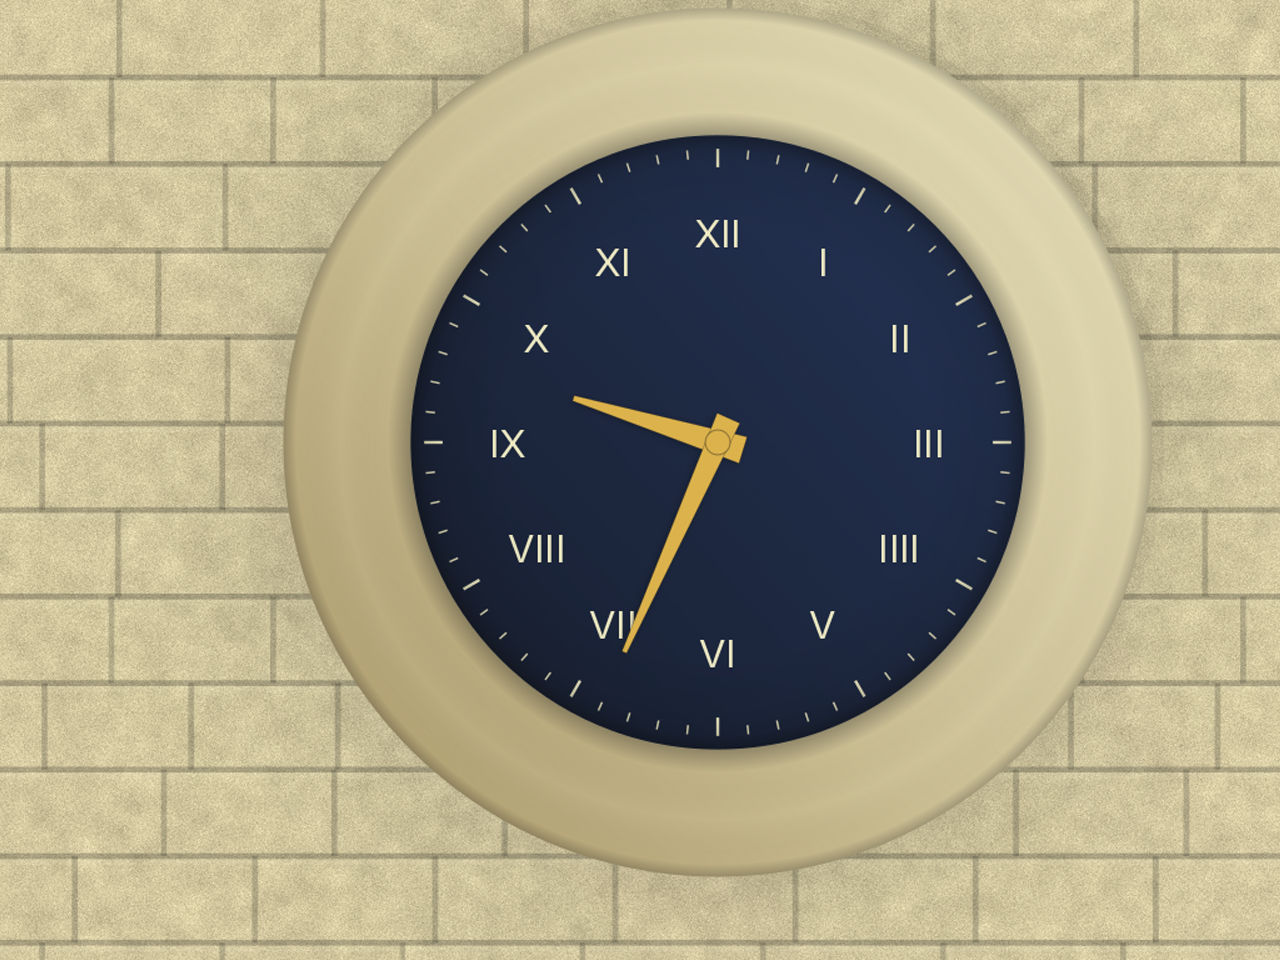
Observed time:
9:34
